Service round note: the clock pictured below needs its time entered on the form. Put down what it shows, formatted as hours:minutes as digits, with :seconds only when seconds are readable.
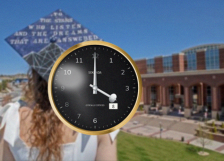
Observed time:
4:00
